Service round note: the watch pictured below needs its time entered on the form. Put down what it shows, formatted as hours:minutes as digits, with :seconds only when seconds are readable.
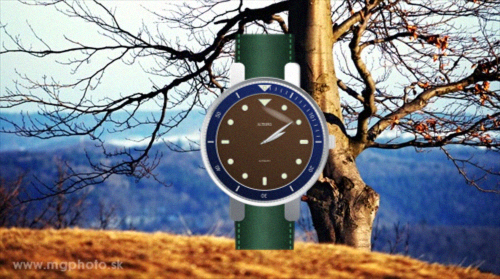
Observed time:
2:09
